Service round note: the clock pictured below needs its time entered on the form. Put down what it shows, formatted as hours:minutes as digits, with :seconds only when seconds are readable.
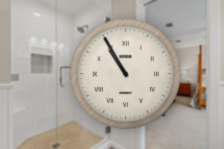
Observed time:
10:55
